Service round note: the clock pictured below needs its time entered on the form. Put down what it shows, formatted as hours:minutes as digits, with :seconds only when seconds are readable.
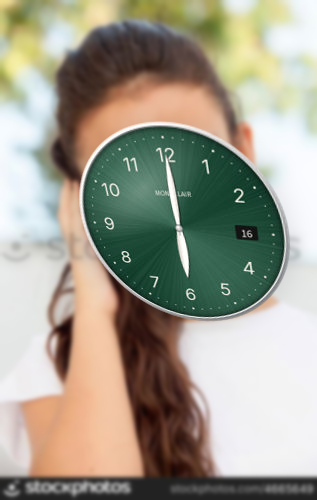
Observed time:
6:00
